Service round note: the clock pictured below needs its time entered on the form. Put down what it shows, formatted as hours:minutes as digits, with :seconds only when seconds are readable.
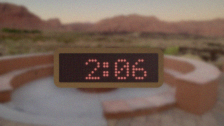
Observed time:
2:06
